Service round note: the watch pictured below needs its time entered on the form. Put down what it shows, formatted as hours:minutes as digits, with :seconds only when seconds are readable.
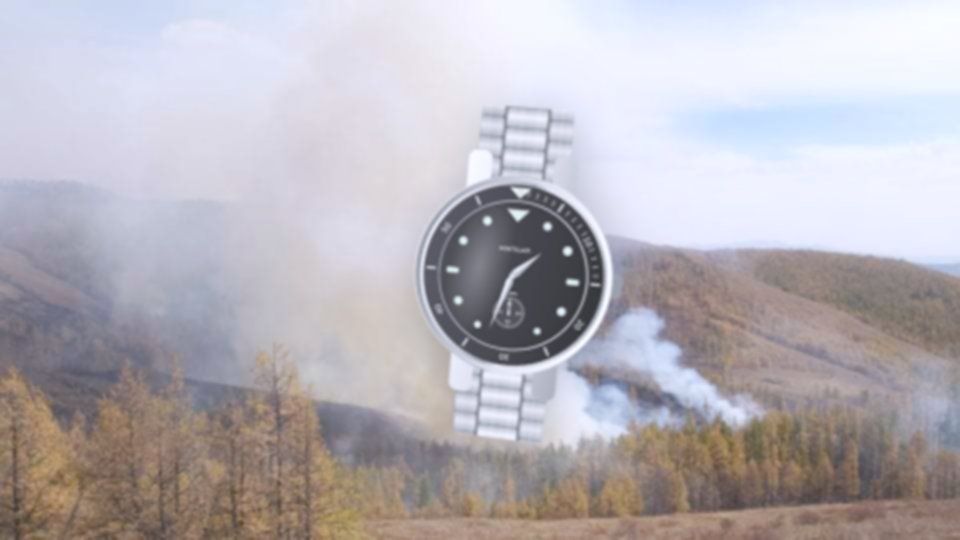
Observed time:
1:33
